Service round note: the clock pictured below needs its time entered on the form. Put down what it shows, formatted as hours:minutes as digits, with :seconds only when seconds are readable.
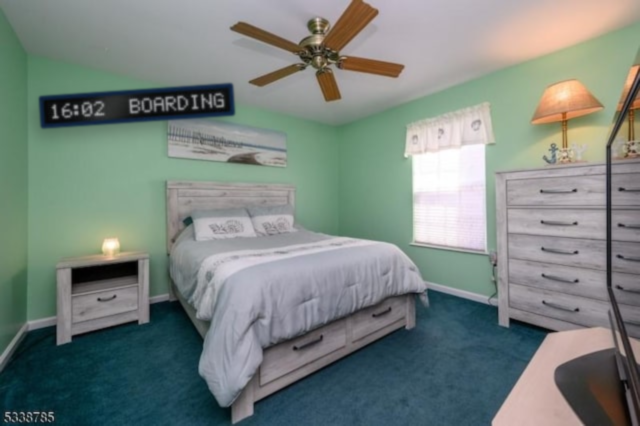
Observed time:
16:02
